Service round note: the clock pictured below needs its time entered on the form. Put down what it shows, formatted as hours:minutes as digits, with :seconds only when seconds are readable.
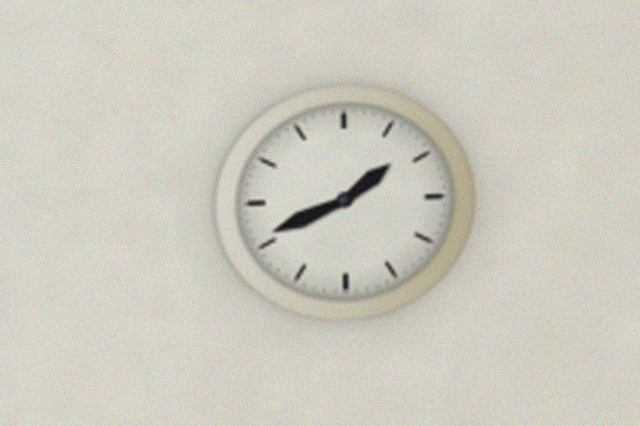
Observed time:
1:41
